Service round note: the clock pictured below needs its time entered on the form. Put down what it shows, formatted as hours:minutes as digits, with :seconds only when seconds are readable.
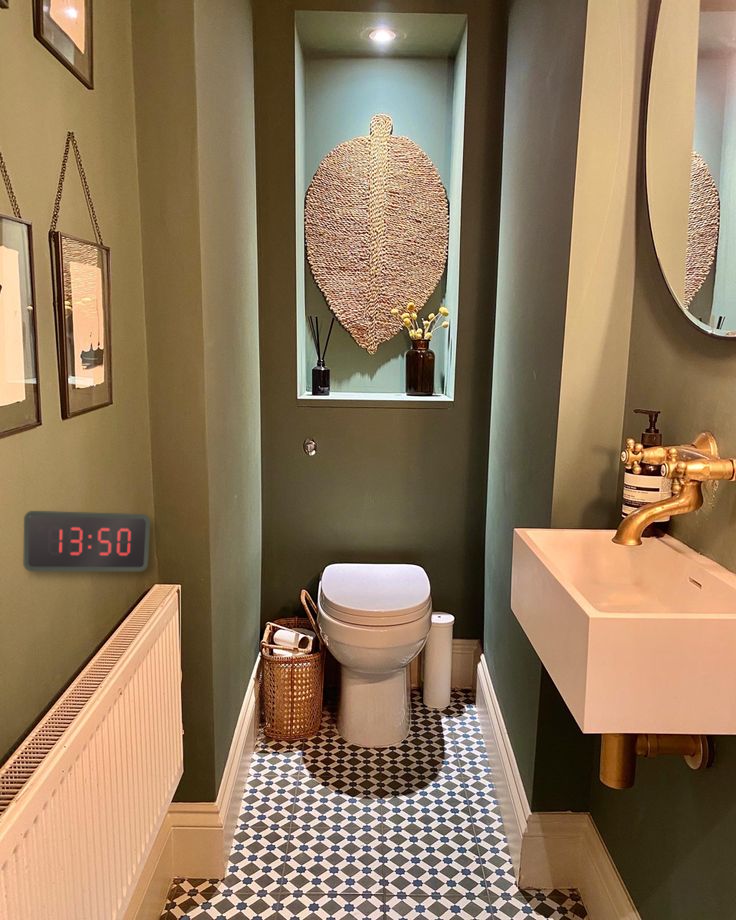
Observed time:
13:50
